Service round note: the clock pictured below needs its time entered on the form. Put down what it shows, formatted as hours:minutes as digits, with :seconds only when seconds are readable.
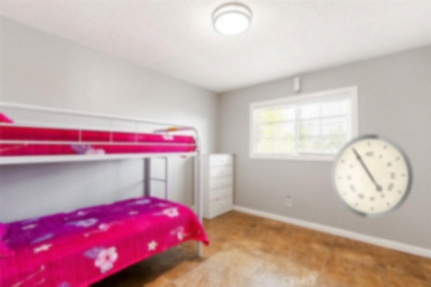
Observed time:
4:55
